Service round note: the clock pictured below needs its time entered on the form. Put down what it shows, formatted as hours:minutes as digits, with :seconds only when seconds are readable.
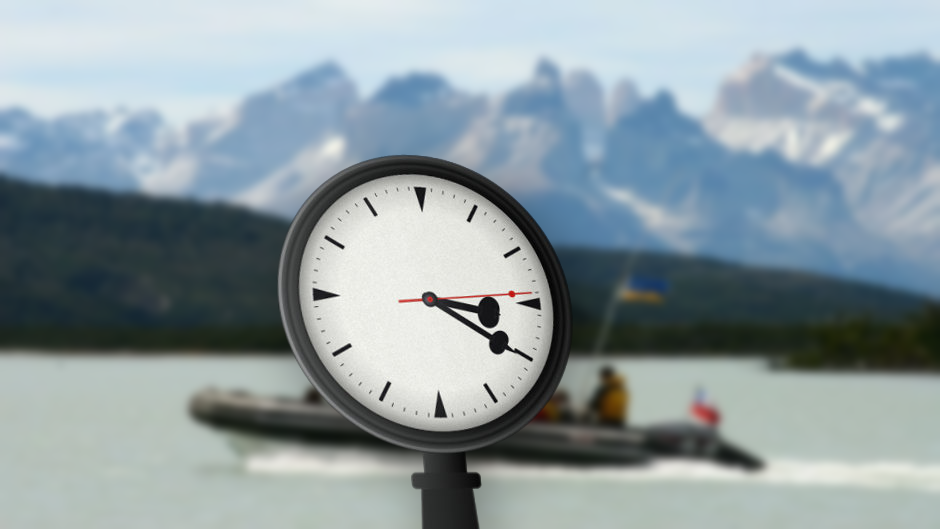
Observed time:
3:20:14
